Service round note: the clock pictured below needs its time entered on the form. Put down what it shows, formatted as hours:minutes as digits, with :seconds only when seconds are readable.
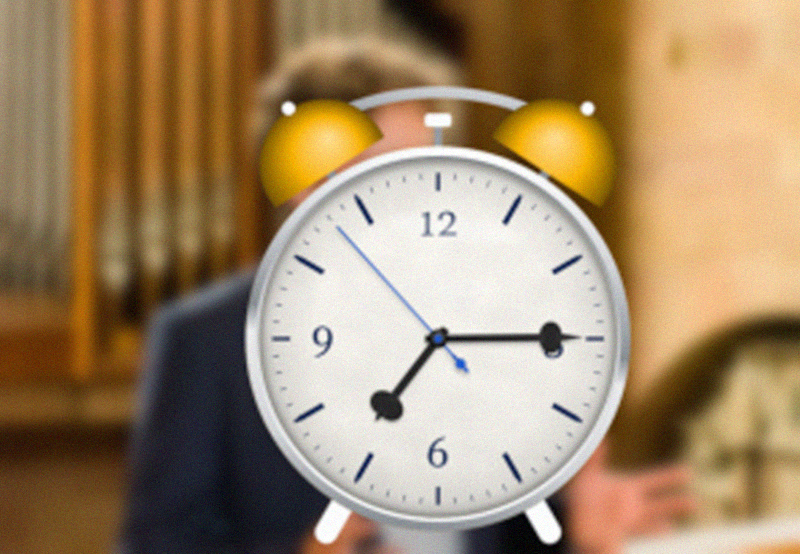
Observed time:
7:14:53
